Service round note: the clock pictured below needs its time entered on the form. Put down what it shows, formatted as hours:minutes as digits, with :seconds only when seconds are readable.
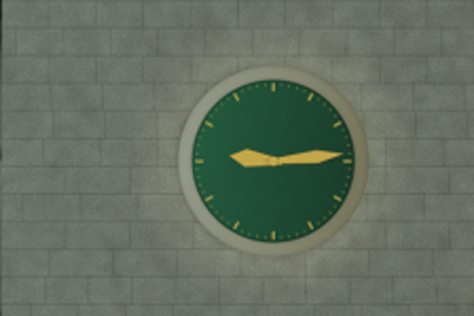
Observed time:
9:14
